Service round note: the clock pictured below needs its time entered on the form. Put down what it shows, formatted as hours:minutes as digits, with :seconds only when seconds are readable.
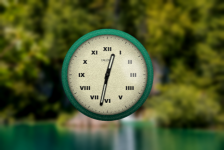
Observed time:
12:32
